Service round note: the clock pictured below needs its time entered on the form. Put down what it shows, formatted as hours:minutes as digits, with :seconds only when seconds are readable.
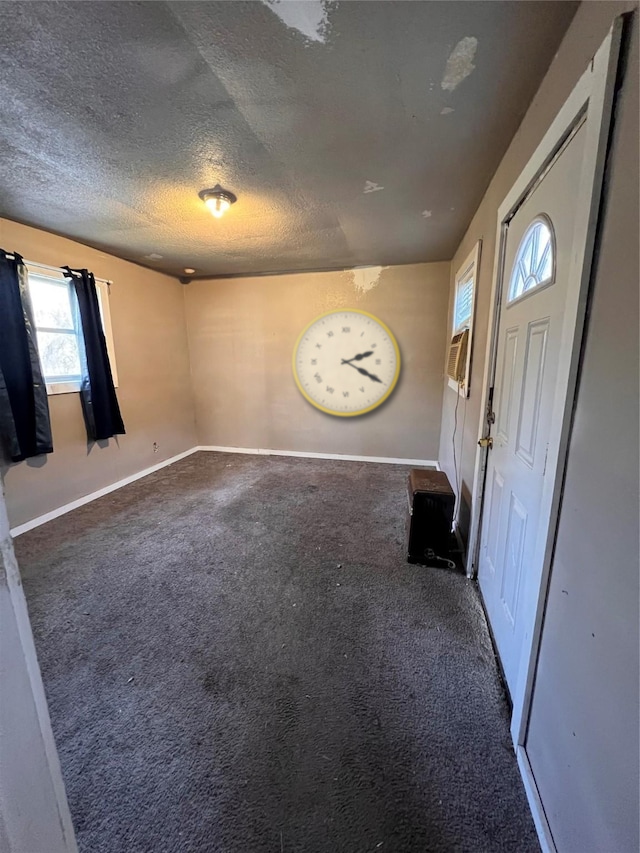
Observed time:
2:20
